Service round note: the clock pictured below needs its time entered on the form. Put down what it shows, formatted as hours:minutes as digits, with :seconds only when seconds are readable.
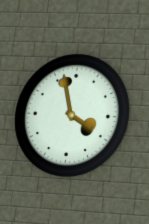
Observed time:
3:57
